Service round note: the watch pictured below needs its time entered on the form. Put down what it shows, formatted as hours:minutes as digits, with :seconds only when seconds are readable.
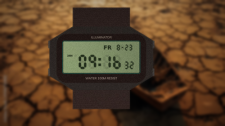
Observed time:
9:16:32
